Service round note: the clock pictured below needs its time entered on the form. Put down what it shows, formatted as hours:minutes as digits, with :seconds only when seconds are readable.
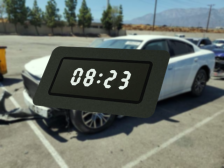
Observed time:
8:23
